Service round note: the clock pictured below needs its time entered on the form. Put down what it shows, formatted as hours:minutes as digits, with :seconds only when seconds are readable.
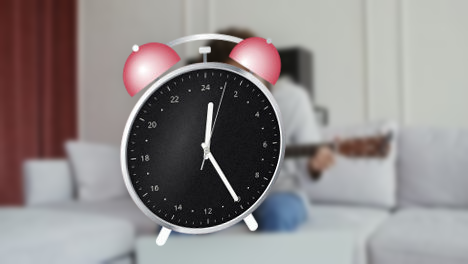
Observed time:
0:25:03
